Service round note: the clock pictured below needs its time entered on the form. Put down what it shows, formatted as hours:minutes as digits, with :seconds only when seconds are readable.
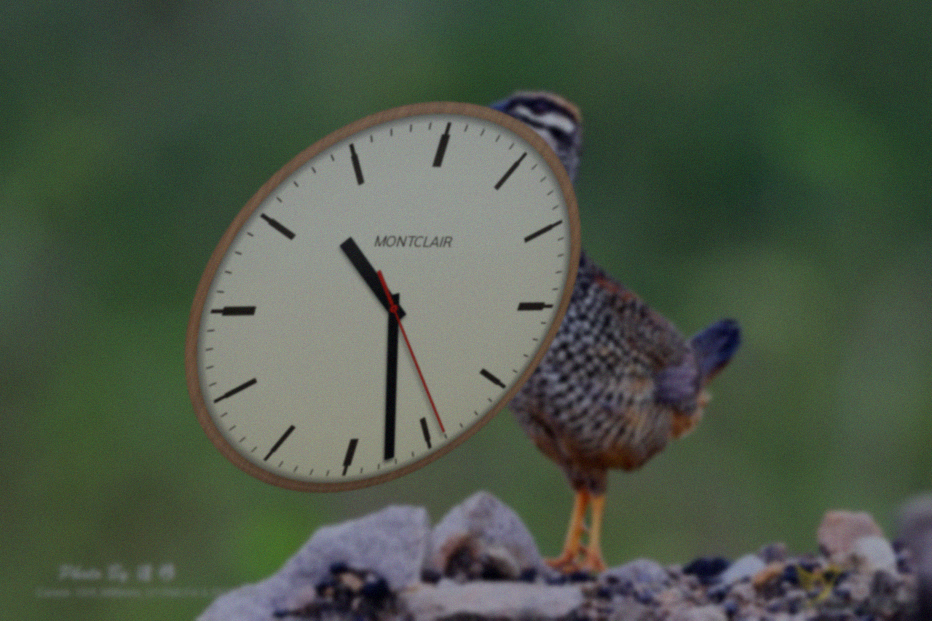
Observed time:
10:27:24
